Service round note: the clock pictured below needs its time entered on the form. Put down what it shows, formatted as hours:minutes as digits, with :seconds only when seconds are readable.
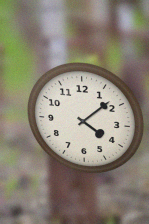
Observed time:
4:08
